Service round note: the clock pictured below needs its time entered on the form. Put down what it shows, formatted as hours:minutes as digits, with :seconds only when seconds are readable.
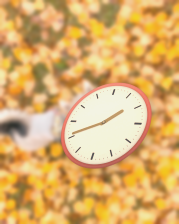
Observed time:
1:41
